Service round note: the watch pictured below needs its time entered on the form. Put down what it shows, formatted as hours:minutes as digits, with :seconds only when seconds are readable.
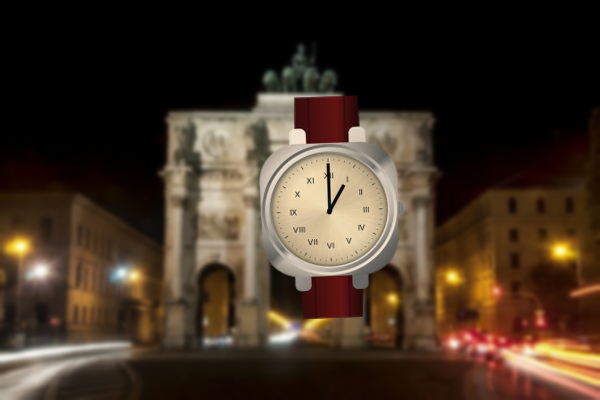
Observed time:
1:00
